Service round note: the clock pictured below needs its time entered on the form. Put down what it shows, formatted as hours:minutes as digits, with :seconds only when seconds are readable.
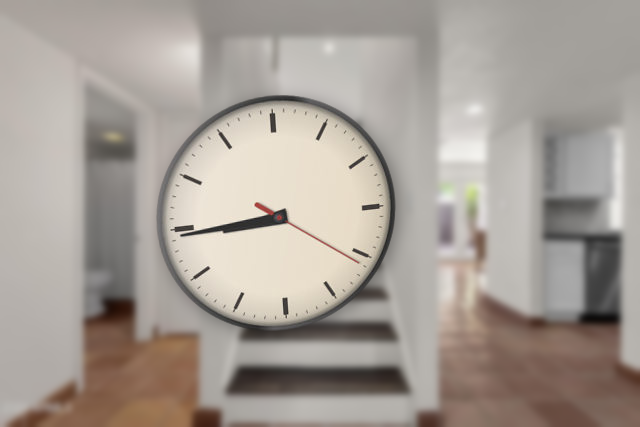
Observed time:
8:44:21
